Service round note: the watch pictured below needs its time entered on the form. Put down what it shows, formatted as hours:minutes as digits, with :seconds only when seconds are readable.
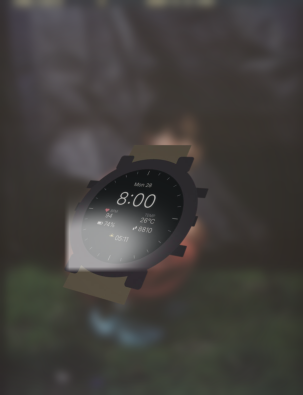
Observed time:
8:00
